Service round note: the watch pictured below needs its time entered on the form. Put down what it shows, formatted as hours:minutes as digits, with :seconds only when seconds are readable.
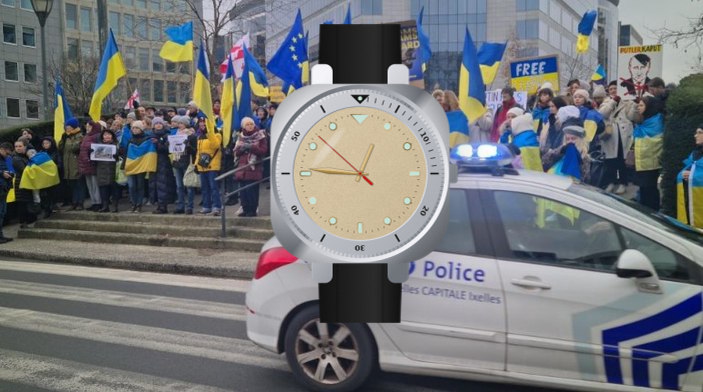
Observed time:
12:45:52
